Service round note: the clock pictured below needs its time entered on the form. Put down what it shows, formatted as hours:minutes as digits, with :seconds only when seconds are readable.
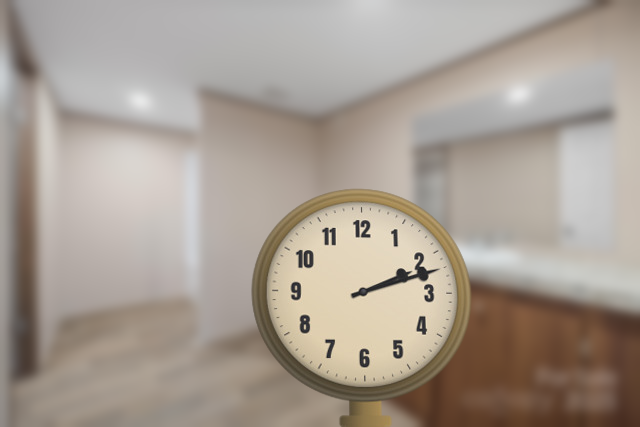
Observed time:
2:12
